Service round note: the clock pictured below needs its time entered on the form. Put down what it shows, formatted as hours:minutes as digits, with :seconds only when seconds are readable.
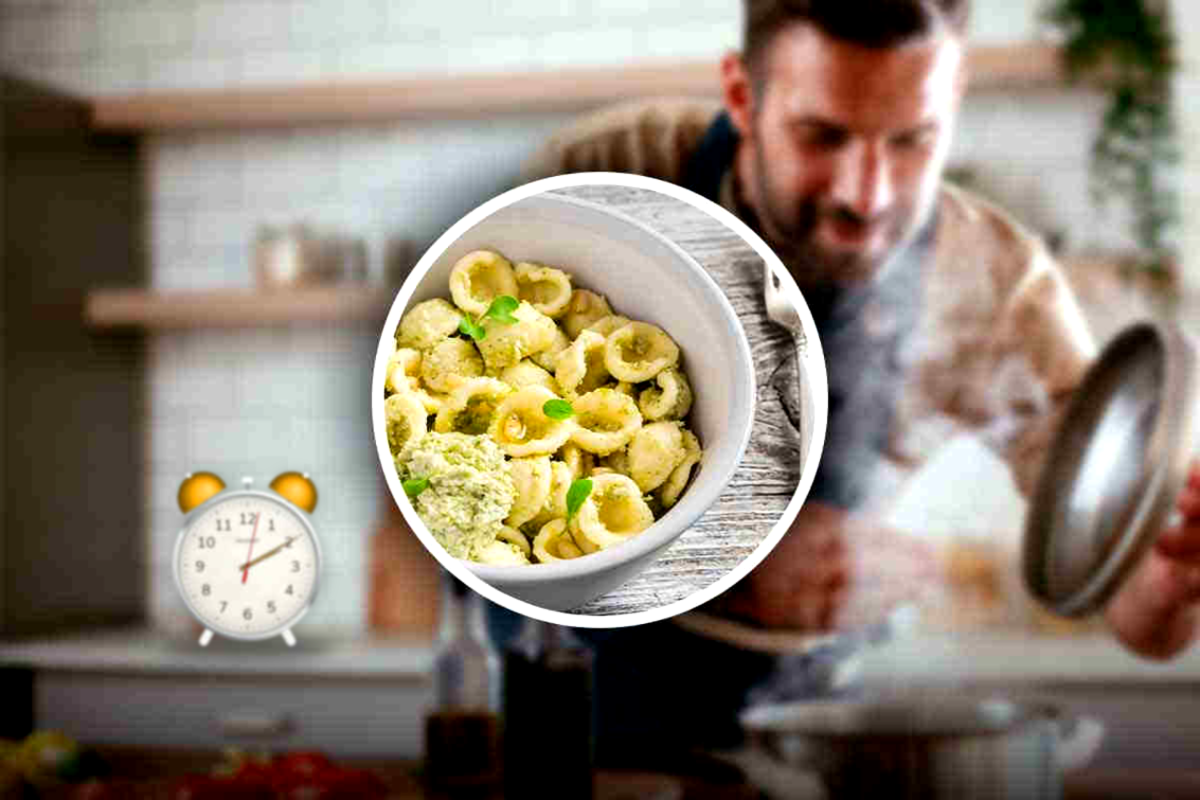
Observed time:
2:10:02
